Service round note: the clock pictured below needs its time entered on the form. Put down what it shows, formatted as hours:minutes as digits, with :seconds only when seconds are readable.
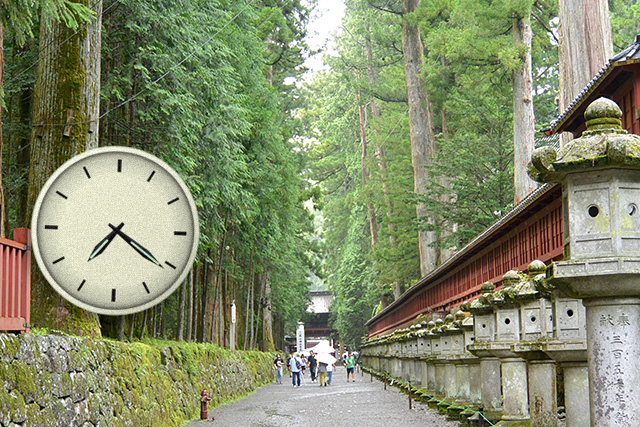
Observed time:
7:21
